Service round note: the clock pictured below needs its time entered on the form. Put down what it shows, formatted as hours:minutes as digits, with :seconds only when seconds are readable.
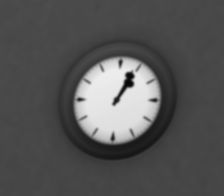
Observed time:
1:04
